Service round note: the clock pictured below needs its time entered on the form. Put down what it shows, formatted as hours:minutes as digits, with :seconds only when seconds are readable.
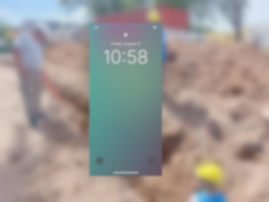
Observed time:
10:58
